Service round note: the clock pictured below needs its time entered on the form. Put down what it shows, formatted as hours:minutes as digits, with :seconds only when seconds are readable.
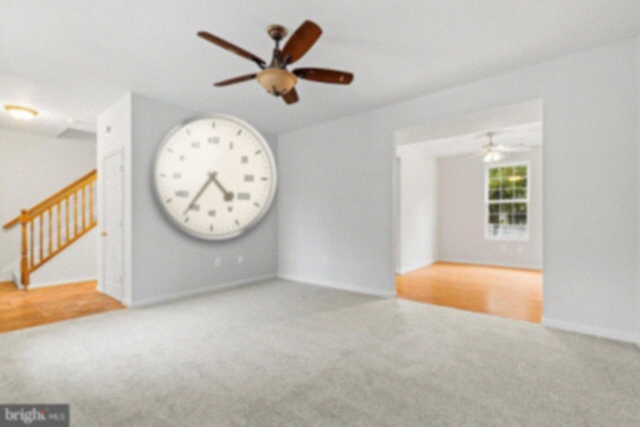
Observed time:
4:36
